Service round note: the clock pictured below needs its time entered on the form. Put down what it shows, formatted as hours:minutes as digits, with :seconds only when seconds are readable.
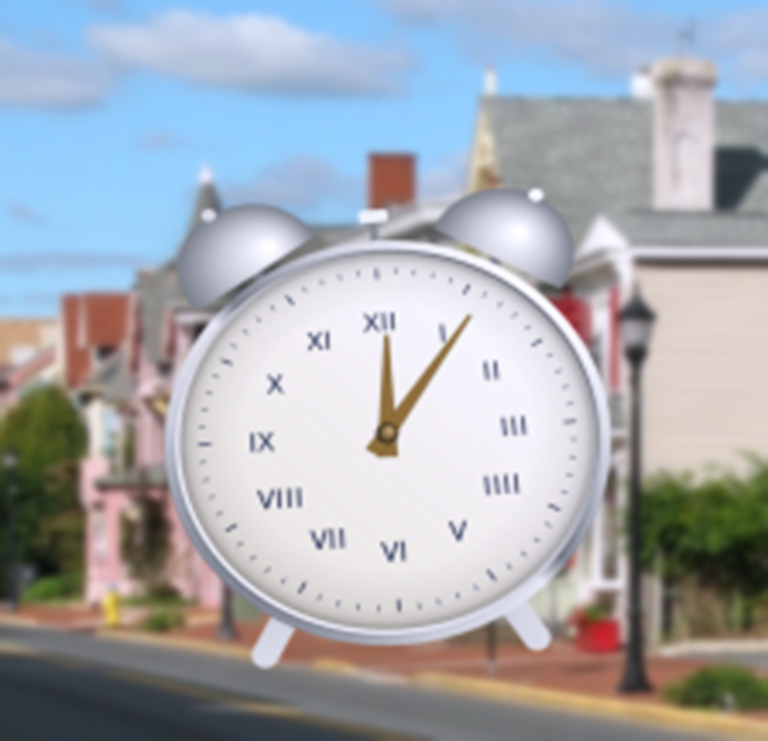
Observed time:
12:06
